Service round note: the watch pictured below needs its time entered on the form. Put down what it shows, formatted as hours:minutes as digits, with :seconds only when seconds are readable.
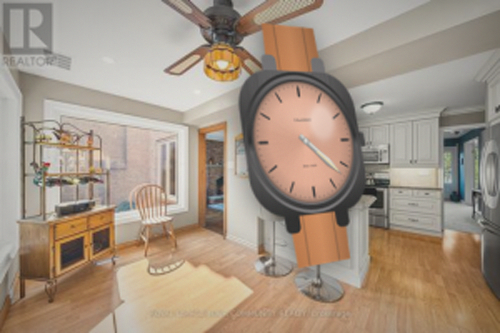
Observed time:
4:22
